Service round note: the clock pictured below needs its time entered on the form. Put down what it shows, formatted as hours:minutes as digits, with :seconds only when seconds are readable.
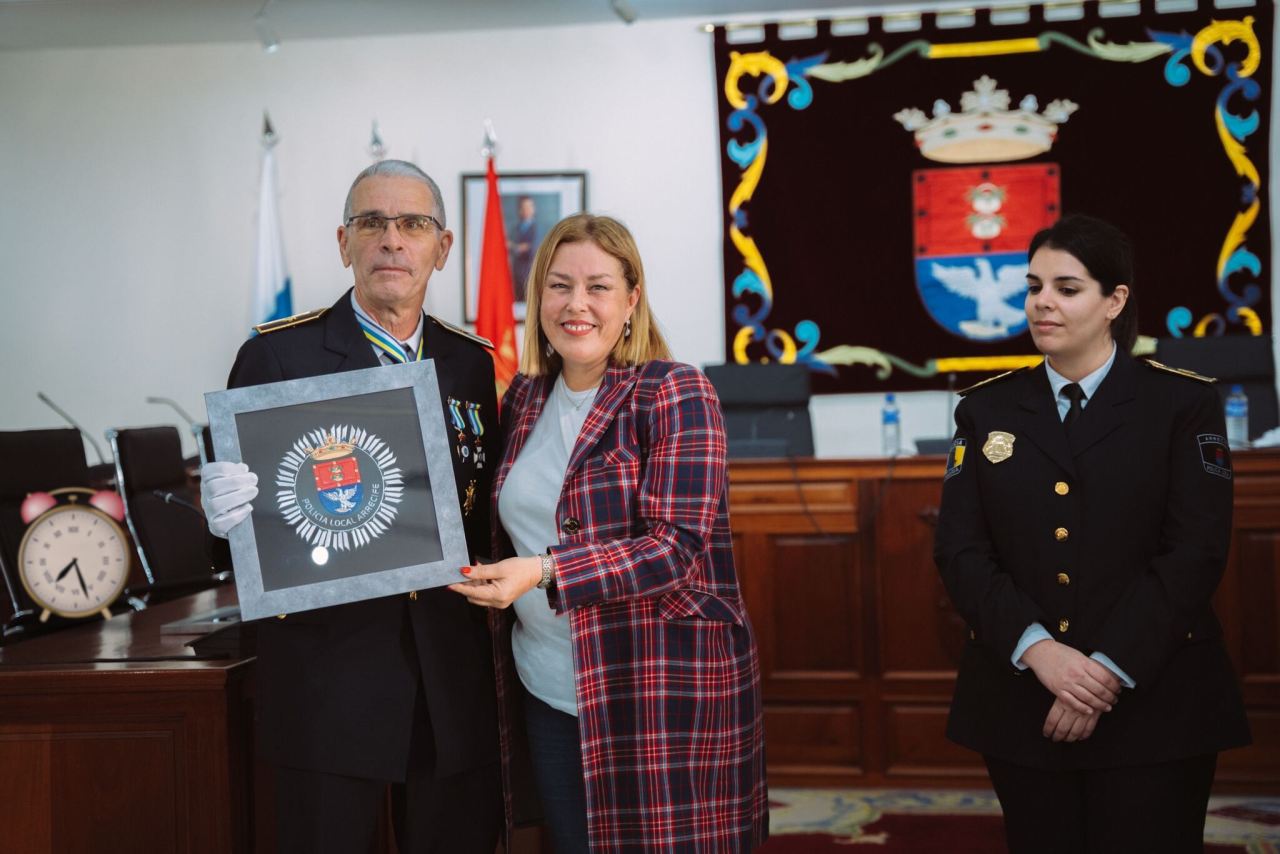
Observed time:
7:27
